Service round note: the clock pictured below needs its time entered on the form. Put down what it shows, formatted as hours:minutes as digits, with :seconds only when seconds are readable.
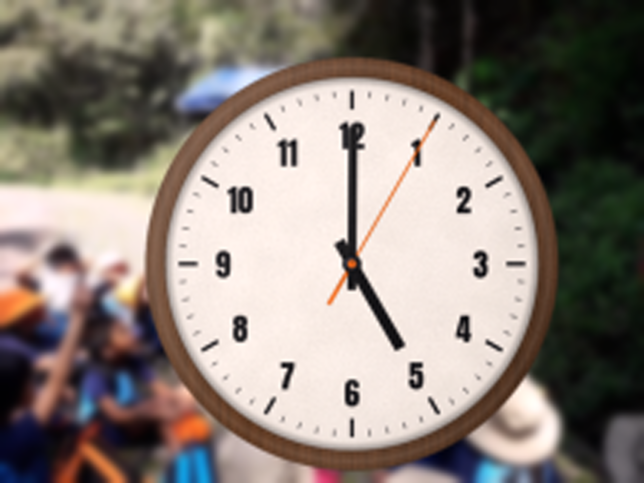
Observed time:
5:00:05
